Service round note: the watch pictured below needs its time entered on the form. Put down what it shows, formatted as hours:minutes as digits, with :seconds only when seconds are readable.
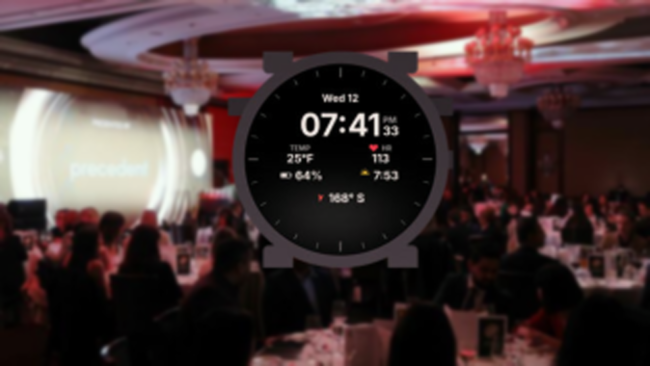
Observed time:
7:41
